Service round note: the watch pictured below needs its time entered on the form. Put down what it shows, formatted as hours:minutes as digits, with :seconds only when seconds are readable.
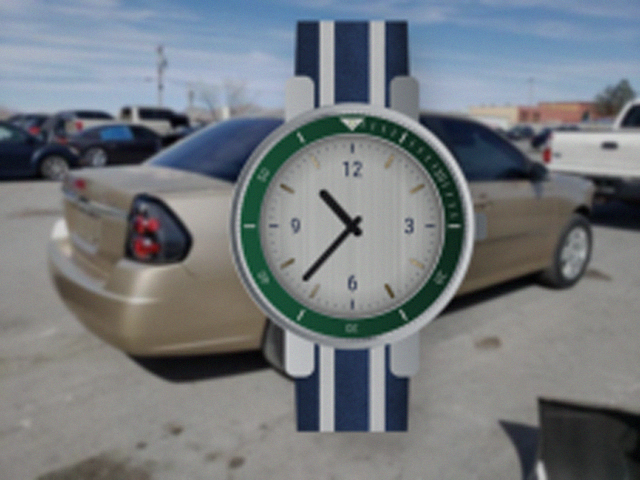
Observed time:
10:37
